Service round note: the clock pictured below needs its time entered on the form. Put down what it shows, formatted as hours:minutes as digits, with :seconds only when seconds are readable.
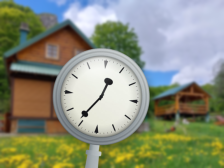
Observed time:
12:36
